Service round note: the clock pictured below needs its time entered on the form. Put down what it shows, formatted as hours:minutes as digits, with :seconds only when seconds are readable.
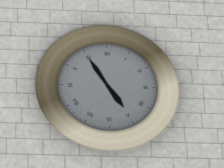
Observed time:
4:55
